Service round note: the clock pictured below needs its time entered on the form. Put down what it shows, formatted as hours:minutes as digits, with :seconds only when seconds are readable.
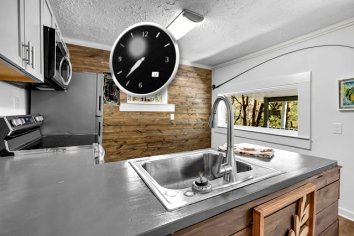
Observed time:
7:37
